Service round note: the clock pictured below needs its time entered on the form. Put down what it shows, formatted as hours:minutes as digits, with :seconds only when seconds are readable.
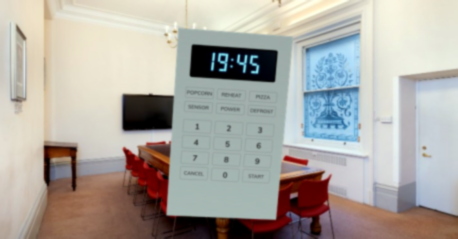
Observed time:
19:45
